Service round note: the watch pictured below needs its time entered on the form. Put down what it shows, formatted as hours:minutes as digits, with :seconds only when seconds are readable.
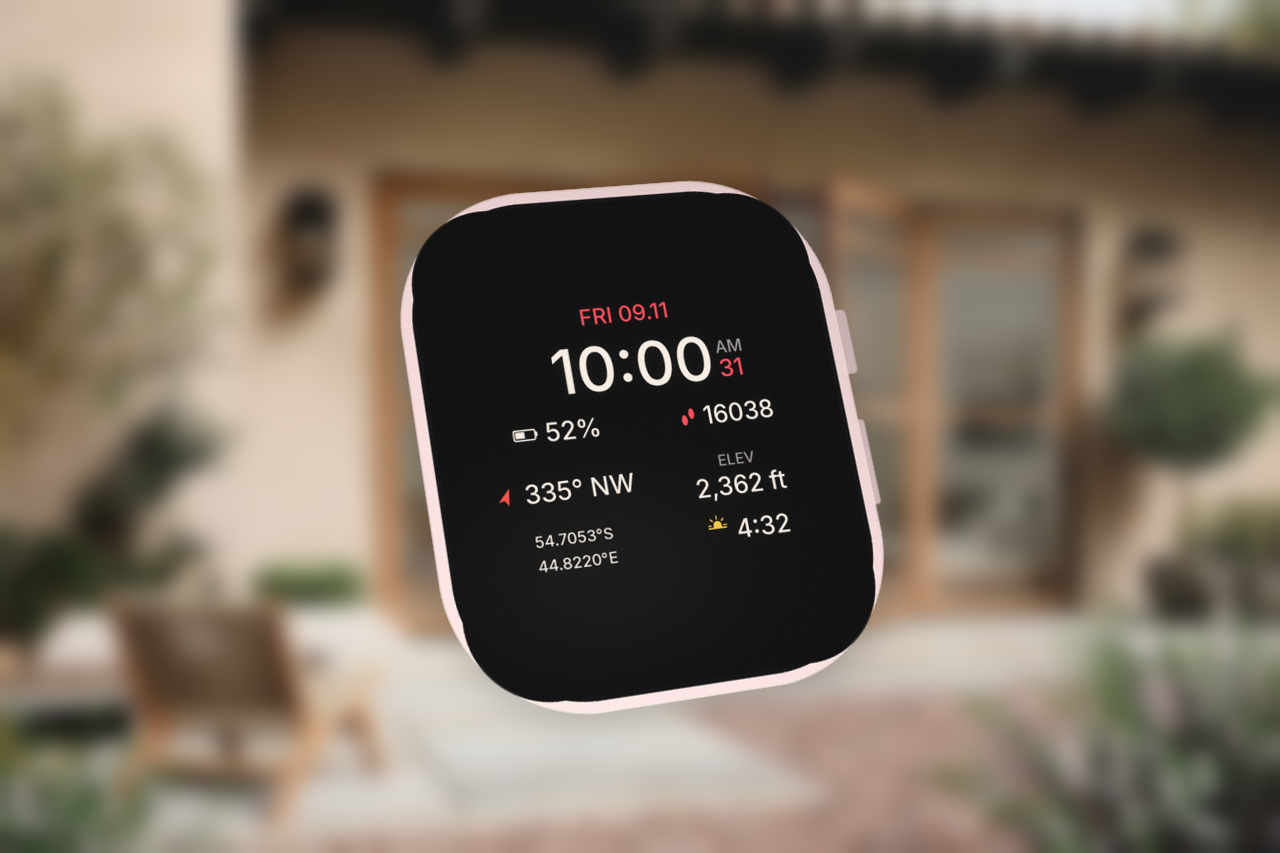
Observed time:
10:00:31
